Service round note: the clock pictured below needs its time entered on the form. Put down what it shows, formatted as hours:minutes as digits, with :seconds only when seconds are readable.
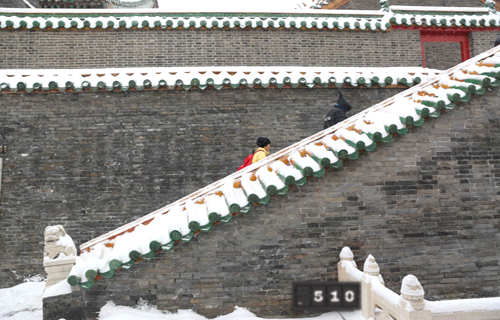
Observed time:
5:10
